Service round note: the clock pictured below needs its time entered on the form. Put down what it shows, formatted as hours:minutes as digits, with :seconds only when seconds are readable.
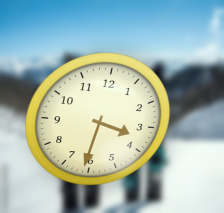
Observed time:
3:31
